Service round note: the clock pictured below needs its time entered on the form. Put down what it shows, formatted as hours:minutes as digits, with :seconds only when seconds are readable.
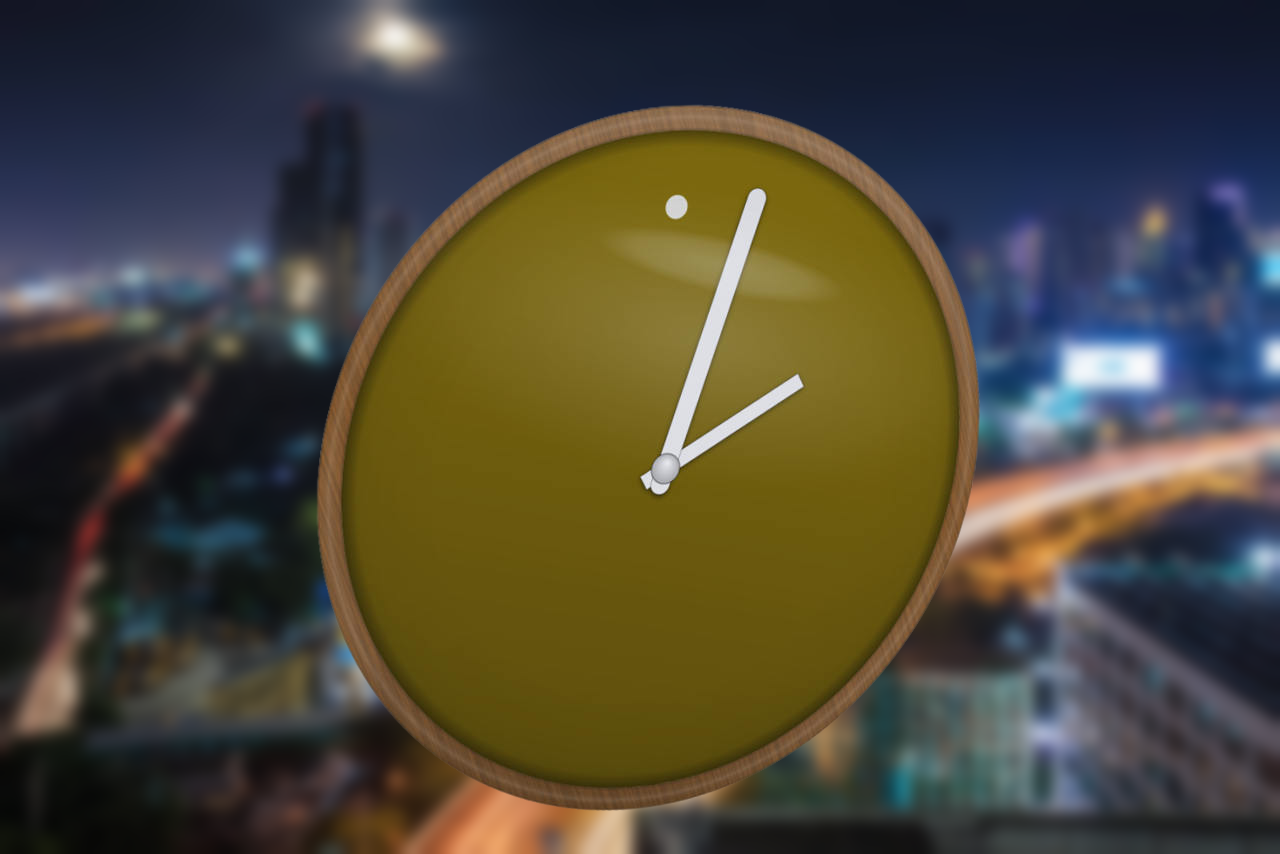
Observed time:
2:03
